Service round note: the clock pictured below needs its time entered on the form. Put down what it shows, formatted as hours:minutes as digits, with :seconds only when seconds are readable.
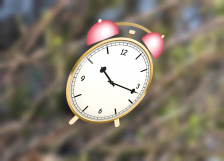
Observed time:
10:17
